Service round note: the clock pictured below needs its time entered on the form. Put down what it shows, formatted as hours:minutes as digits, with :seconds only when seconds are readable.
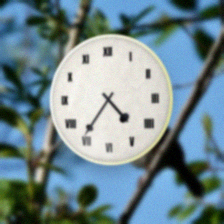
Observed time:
4:36
